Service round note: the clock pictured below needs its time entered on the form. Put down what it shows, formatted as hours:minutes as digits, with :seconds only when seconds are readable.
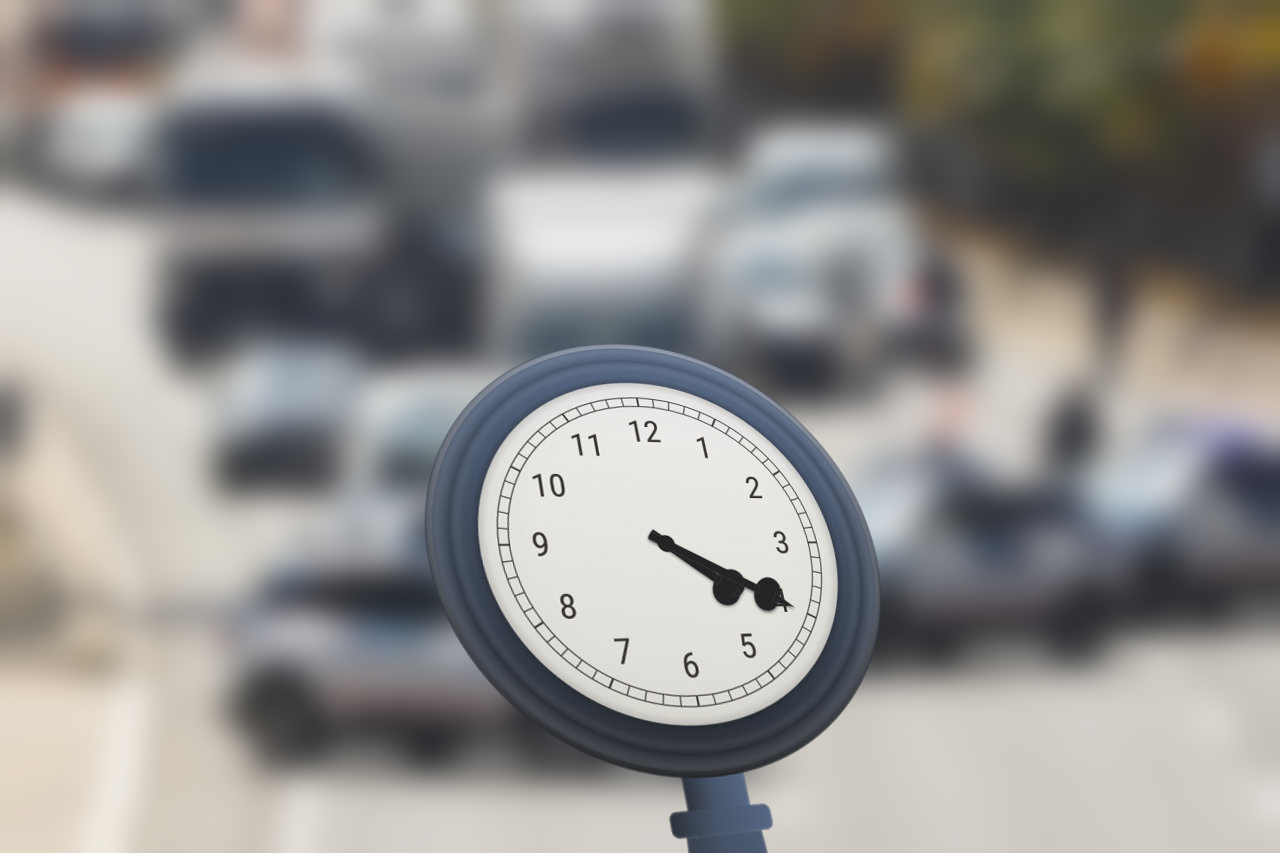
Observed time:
4:20
